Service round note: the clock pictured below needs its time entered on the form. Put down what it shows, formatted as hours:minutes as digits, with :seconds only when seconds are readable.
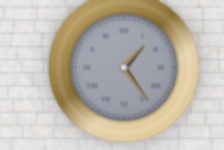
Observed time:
1:24
